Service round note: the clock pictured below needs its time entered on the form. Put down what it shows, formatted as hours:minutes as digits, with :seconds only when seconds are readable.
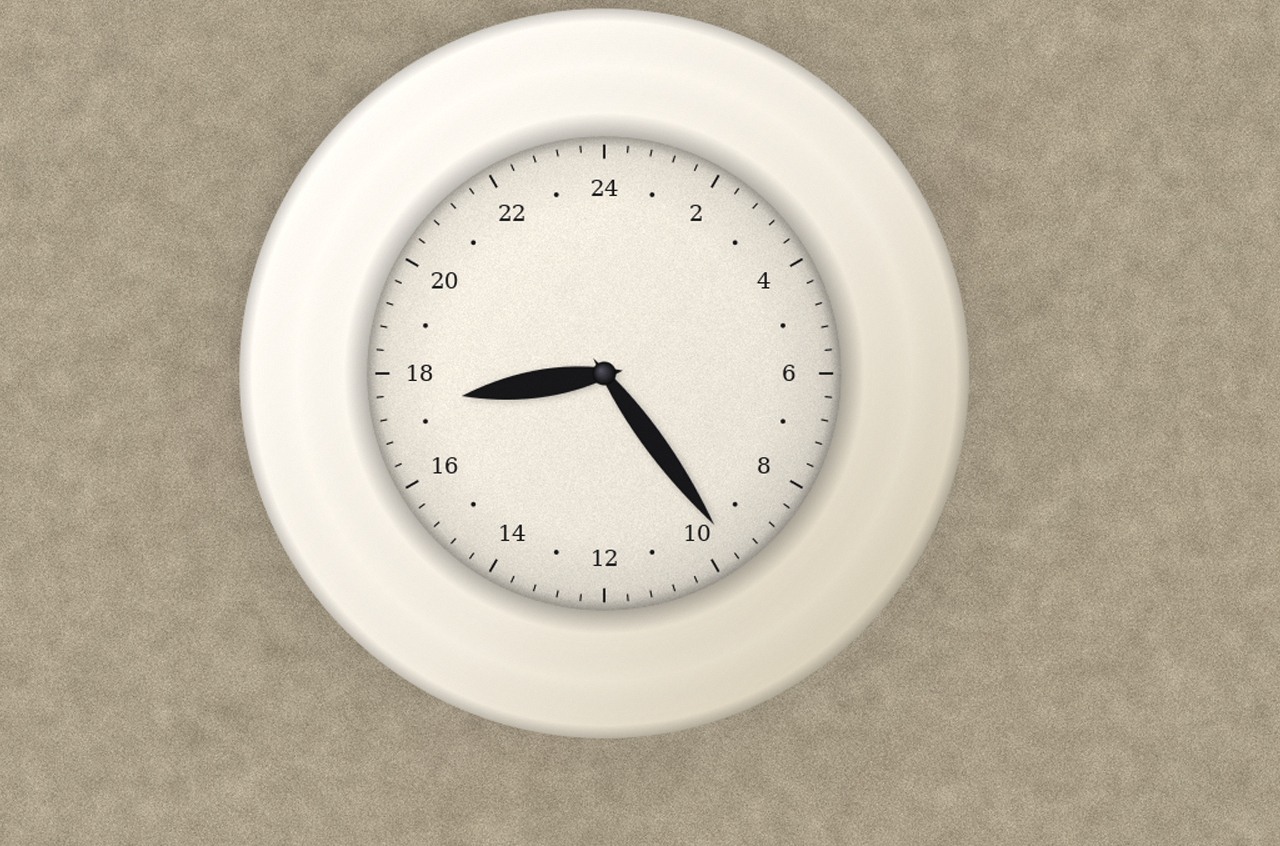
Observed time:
17:24
